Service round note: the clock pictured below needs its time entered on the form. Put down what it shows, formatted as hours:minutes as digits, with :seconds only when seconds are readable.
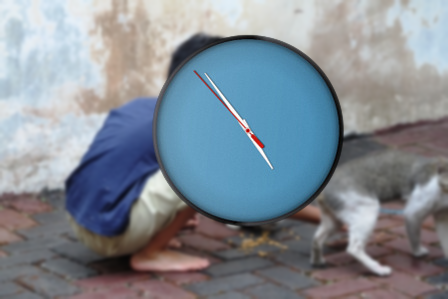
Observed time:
4:53:53
